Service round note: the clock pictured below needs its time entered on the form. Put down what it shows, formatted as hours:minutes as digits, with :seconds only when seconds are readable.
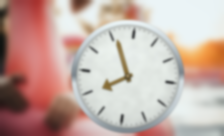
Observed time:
7:56
